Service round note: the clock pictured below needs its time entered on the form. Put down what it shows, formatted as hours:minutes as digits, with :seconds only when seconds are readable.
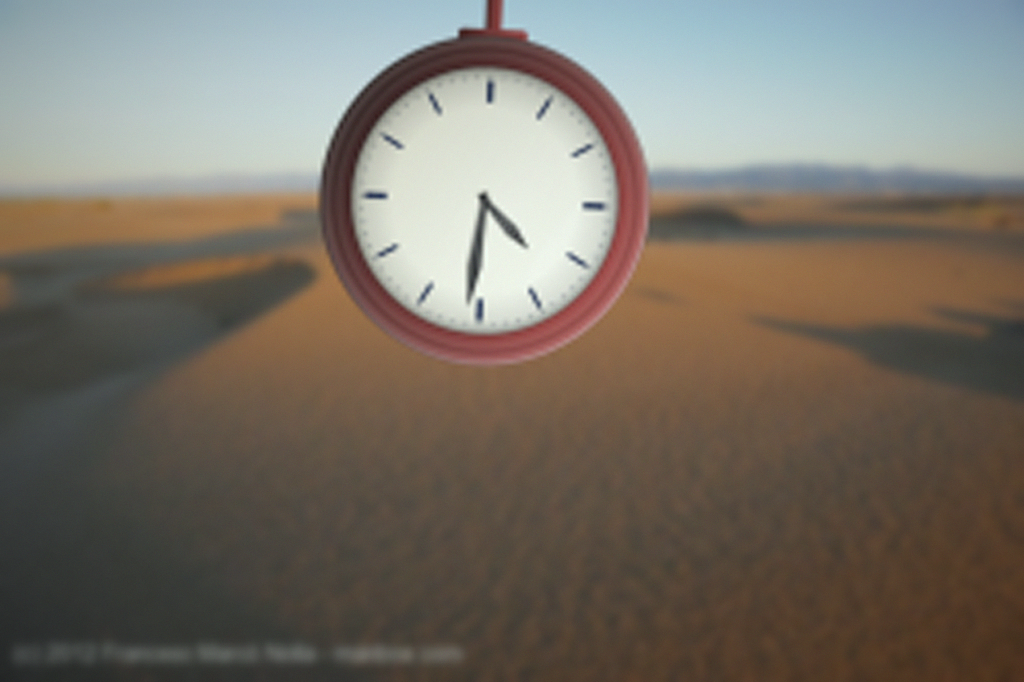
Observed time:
4:31
